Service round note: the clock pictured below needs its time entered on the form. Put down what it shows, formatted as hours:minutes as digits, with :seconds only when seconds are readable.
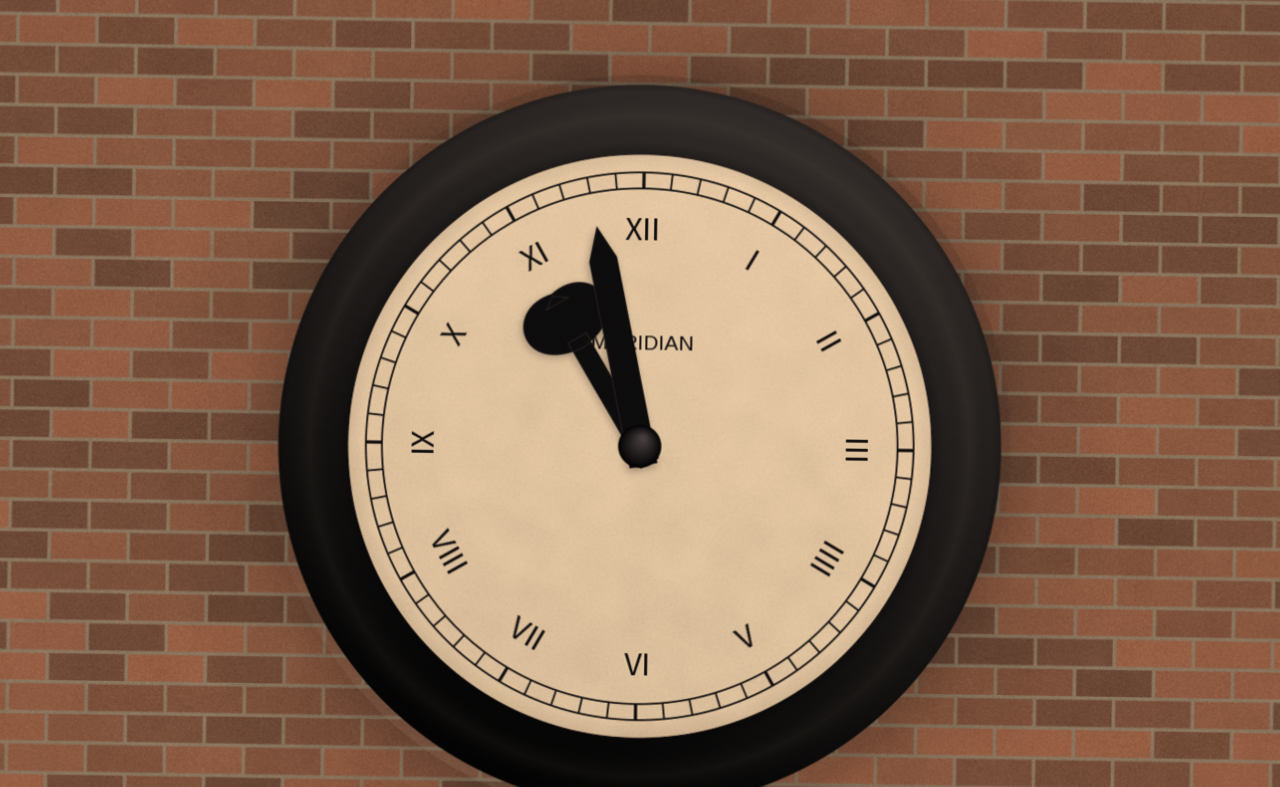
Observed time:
10:58
